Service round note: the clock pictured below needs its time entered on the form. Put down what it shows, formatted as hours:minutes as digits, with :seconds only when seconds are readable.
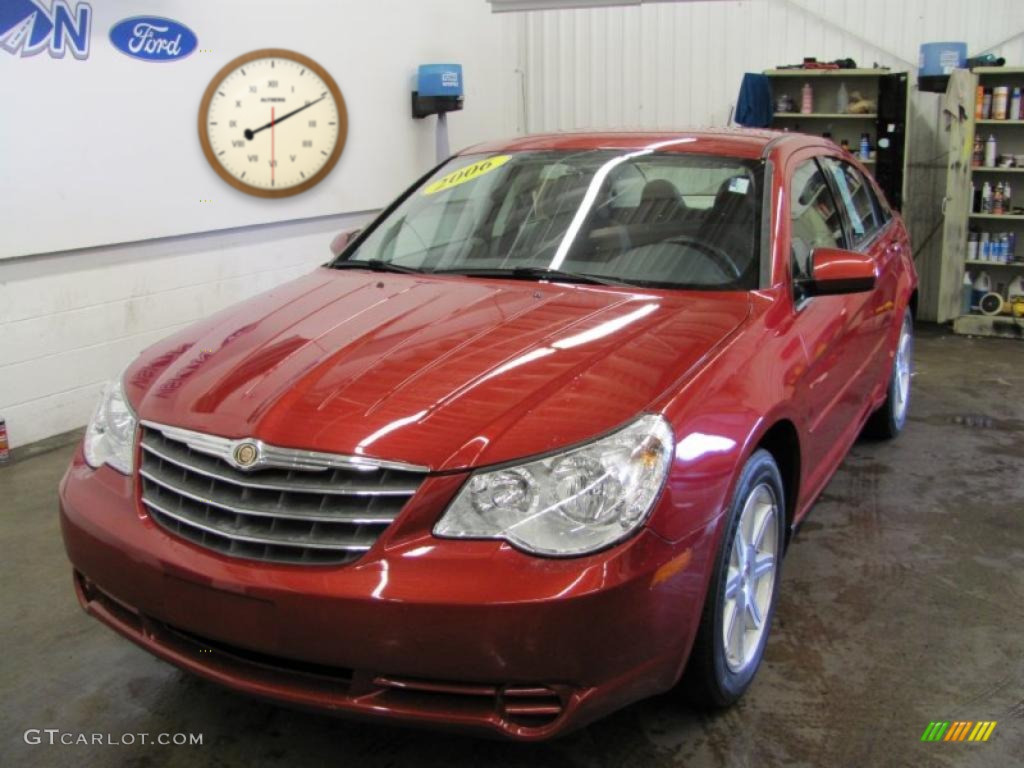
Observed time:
8:10:30
